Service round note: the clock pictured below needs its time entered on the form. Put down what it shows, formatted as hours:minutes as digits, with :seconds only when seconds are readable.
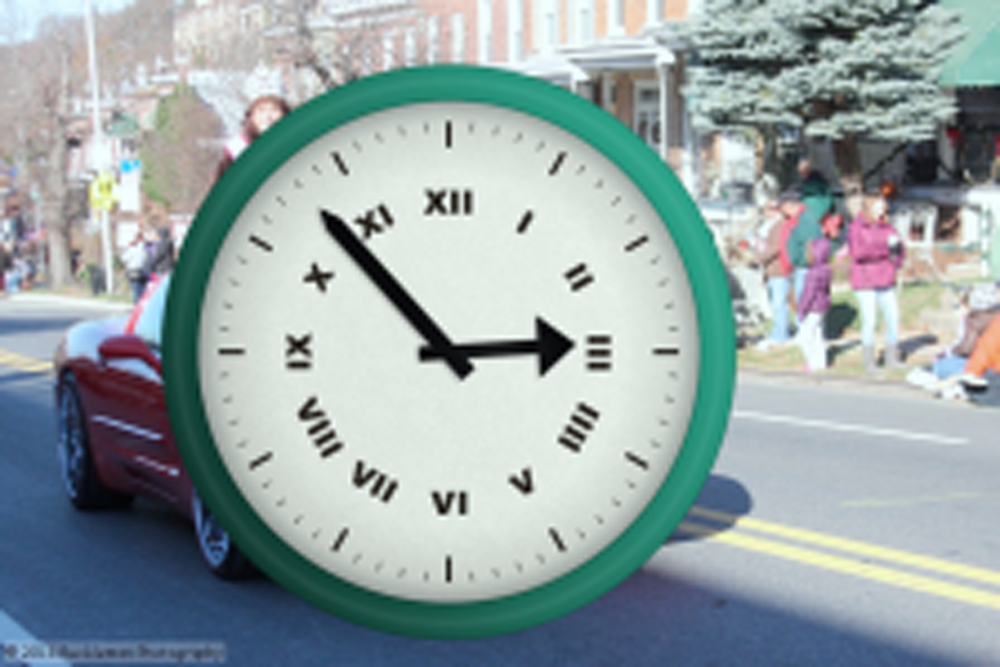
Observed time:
2:53
